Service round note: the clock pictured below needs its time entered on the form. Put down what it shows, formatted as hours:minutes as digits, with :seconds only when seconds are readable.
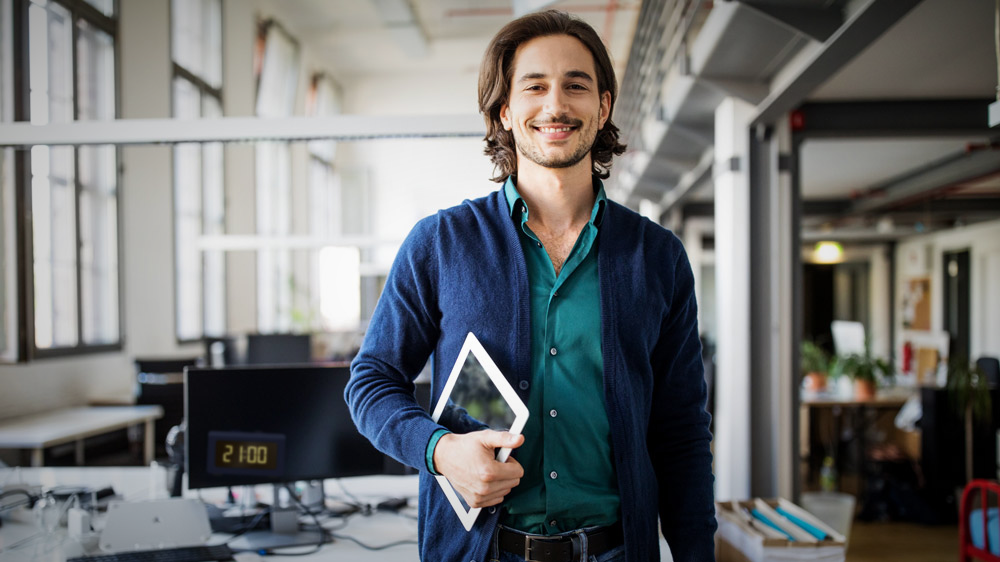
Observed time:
21:00
